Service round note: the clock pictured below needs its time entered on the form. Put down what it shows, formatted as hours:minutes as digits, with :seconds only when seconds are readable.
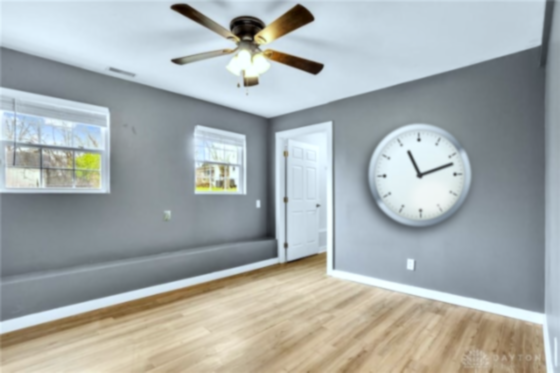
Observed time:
11:12
